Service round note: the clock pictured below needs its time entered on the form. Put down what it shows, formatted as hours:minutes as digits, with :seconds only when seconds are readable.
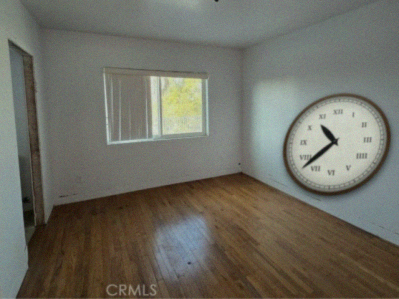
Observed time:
10:38
